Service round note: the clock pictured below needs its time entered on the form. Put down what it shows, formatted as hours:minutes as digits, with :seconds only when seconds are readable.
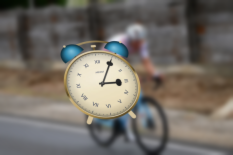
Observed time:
3:05
